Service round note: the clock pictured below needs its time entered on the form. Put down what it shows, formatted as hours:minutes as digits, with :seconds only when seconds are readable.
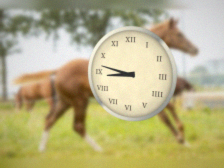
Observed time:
8:47
